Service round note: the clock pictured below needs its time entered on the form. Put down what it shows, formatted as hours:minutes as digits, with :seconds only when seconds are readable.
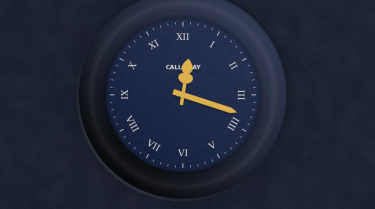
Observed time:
12:18
